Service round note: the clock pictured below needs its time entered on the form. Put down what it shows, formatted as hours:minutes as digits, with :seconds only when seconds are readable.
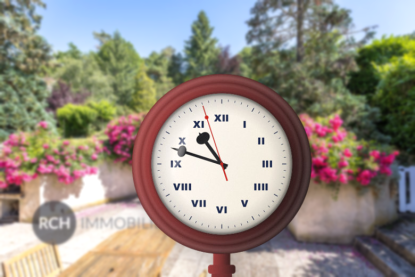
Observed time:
10:47:57
